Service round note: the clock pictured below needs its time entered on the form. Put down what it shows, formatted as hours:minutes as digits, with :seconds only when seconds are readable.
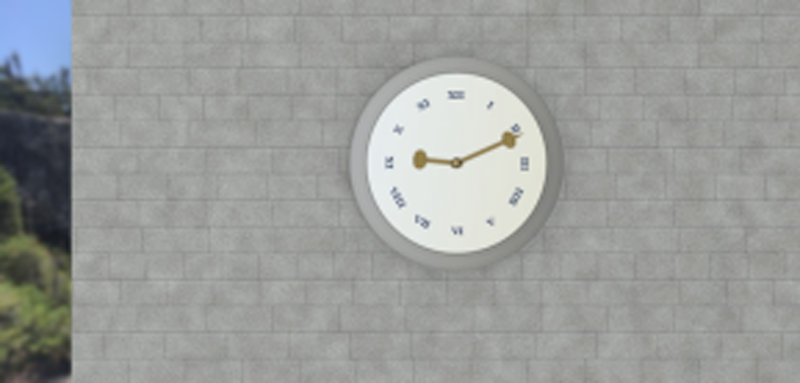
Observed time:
9:11
